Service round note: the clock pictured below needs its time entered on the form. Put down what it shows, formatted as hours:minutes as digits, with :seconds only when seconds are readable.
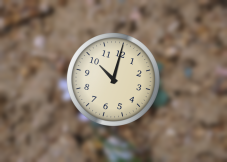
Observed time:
10:00
